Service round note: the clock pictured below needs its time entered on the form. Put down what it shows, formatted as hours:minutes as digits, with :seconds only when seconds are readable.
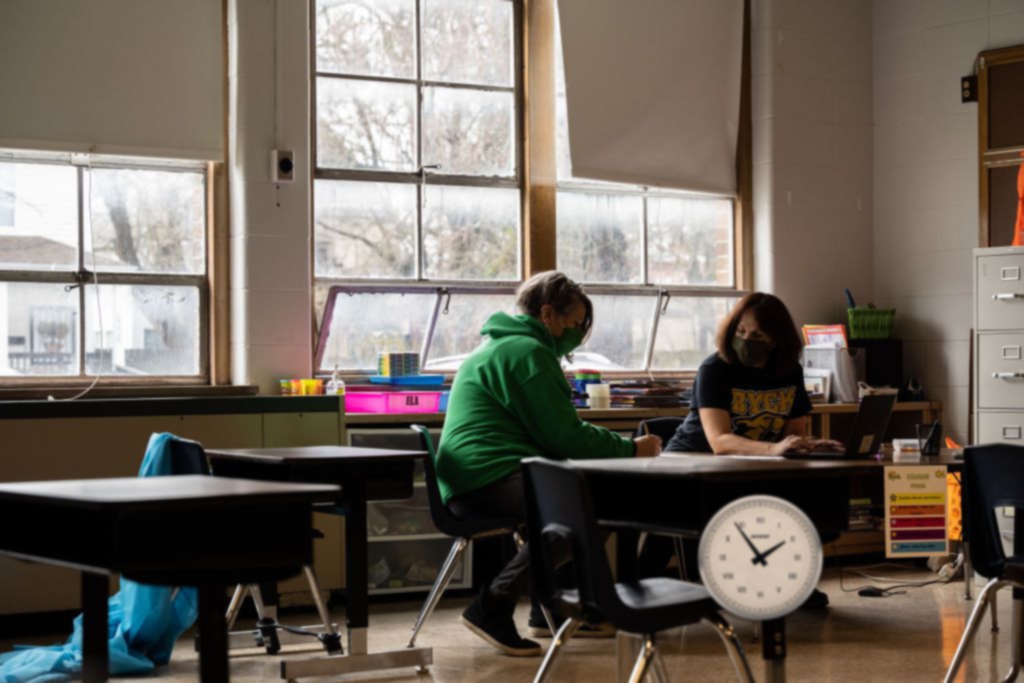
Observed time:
1:54
